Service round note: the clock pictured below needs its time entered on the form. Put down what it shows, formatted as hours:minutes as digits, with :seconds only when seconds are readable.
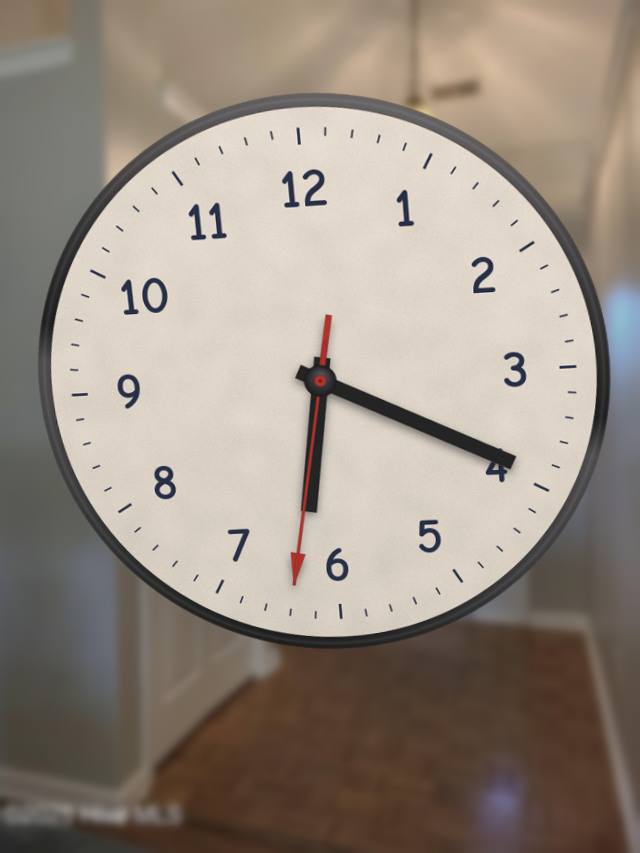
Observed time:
6:19:32
